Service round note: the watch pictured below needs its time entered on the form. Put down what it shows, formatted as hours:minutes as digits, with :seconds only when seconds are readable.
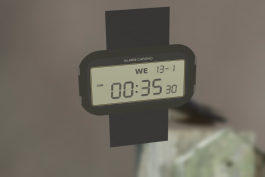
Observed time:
0:35:30
